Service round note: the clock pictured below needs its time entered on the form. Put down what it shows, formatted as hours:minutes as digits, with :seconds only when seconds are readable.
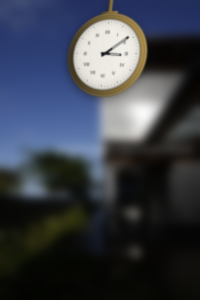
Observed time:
3:09
